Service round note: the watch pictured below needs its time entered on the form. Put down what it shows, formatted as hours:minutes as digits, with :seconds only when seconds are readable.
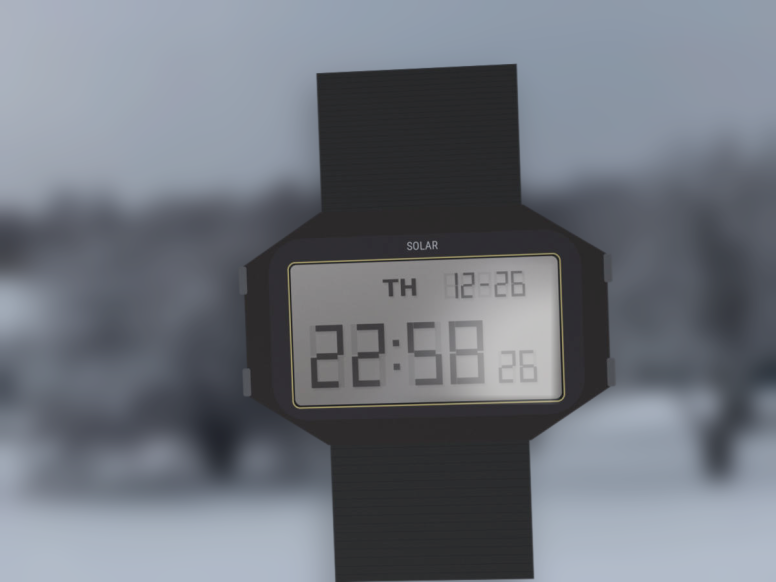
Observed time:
22:58:26
